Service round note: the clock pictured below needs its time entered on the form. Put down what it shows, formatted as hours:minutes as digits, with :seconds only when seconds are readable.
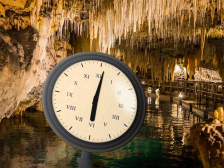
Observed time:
6:01
